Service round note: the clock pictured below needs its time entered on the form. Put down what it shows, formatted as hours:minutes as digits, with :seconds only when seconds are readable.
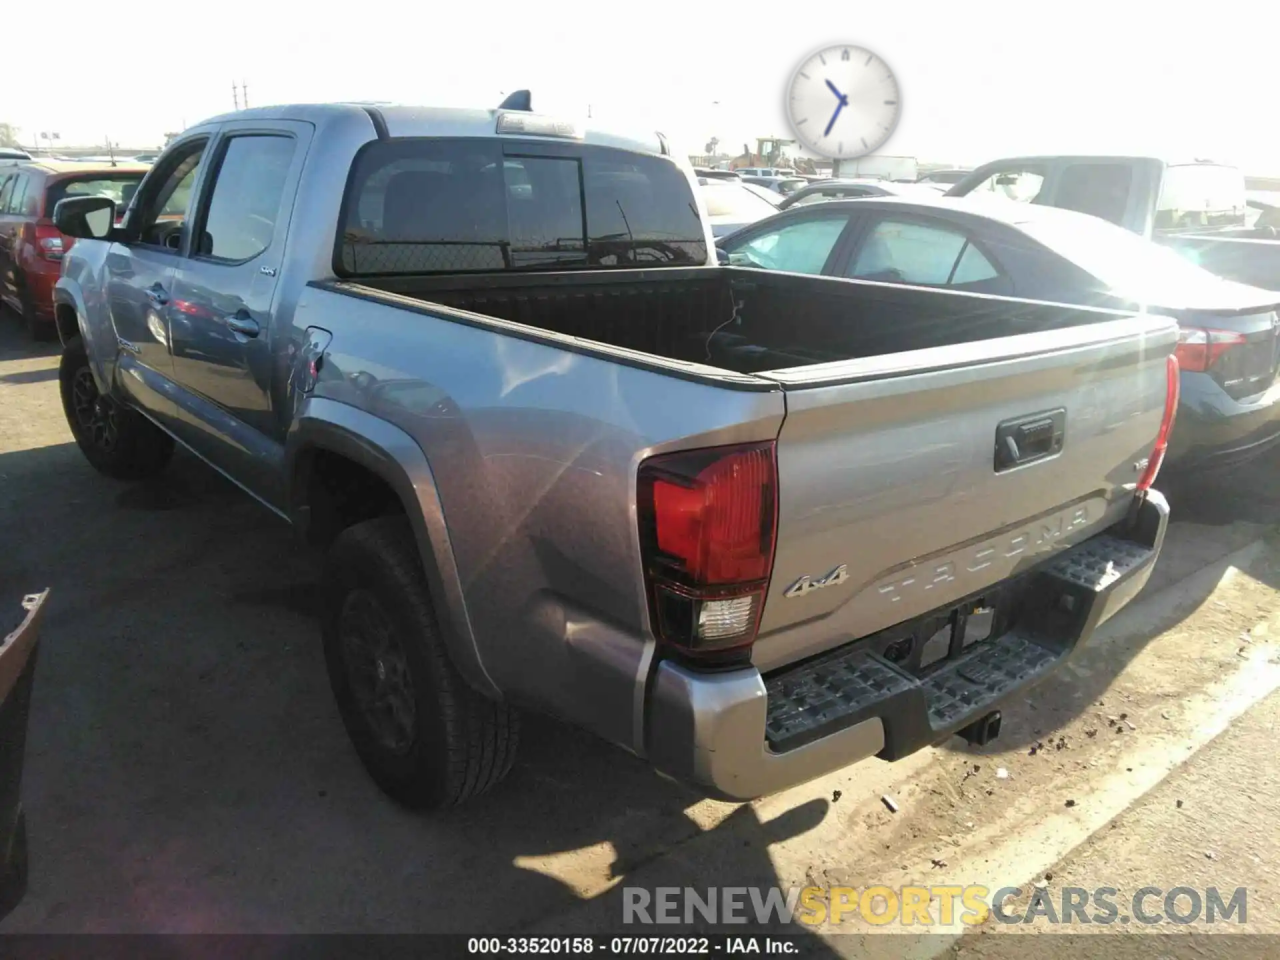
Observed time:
10:34
